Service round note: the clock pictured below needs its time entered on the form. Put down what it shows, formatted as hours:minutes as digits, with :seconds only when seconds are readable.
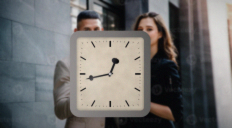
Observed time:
12:43
